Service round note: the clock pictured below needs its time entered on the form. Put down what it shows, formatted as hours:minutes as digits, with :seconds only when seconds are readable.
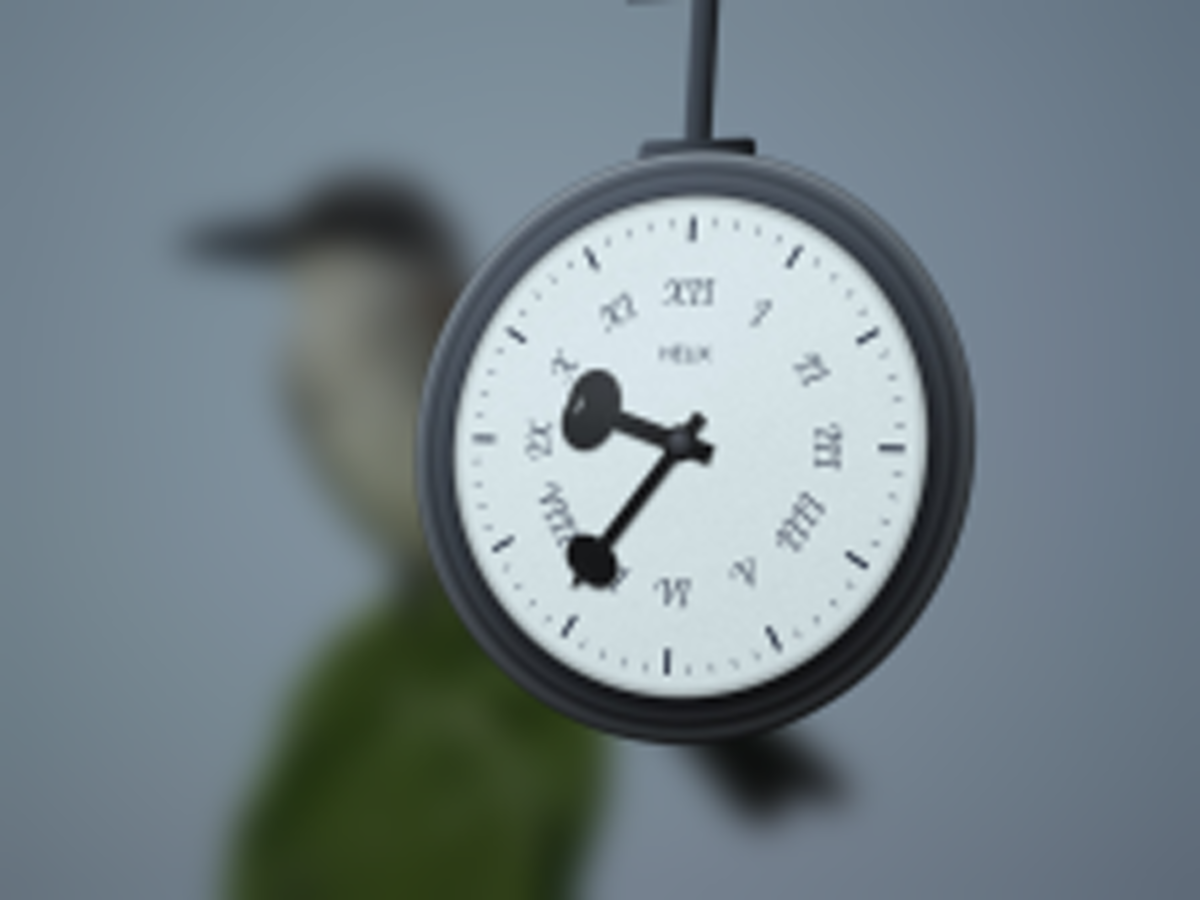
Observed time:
9:36
